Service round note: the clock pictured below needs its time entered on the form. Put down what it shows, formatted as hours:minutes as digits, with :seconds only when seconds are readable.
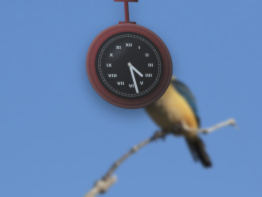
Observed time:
4:28
